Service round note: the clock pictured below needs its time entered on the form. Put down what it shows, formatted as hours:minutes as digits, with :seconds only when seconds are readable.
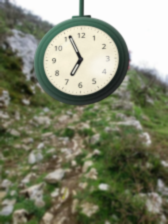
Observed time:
6:56
